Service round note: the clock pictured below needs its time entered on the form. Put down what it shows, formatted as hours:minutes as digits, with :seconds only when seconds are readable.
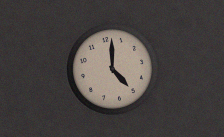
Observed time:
5:02
